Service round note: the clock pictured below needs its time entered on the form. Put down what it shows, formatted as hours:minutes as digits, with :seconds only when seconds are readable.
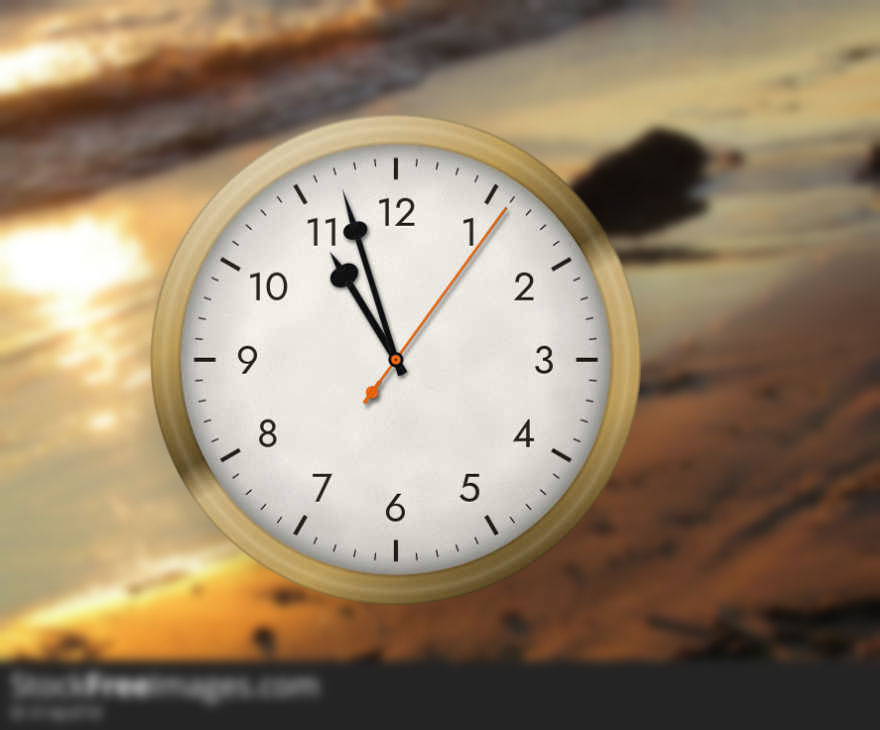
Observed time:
10:57:06
